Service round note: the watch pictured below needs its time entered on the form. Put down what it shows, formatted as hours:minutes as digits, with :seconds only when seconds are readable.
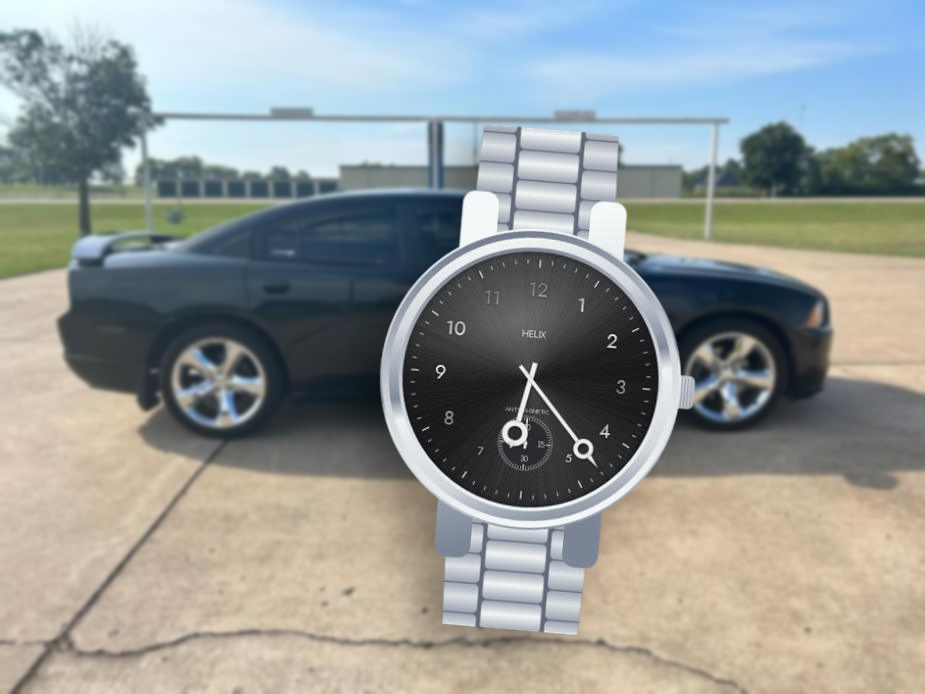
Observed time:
6:23
